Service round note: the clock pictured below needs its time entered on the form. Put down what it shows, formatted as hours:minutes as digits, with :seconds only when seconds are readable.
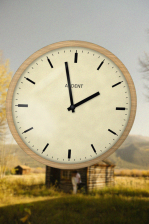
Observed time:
1:58
